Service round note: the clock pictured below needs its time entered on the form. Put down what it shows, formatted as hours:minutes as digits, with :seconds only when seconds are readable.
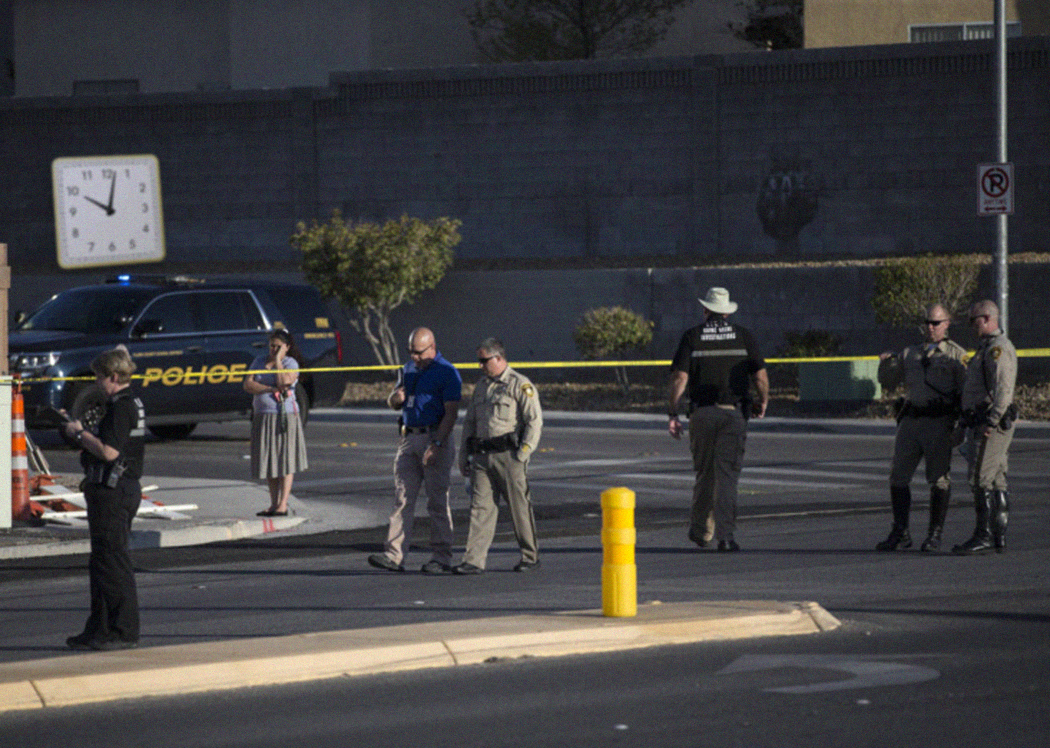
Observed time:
10:02
